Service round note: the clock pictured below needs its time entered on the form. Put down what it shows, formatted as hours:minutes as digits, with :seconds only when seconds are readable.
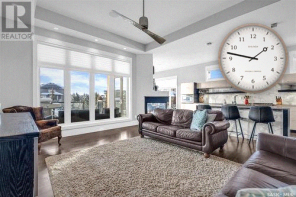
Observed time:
1:47
